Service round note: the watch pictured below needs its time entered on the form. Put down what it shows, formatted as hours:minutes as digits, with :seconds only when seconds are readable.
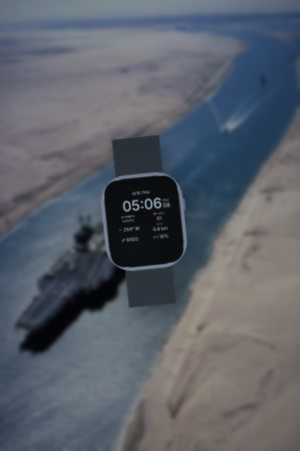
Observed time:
5:06
